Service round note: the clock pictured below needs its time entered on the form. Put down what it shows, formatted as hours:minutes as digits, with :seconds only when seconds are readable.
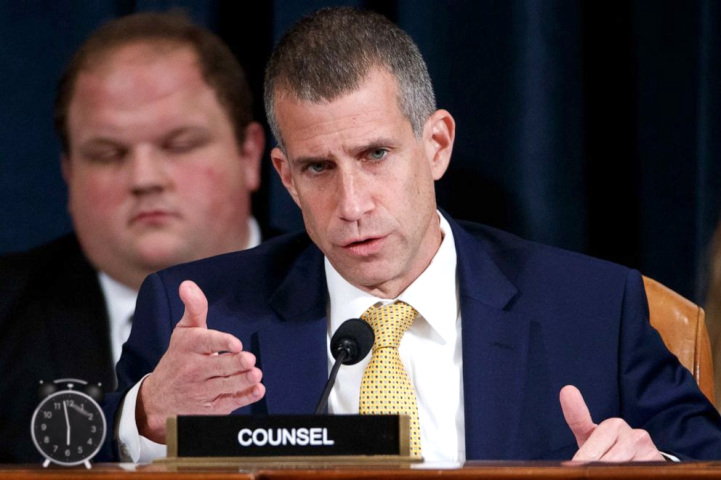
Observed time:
5:58
